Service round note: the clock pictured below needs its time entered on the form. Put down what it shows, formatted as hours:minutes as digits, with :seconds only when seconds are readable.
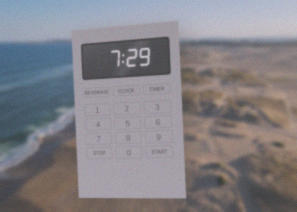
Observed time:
7:29
